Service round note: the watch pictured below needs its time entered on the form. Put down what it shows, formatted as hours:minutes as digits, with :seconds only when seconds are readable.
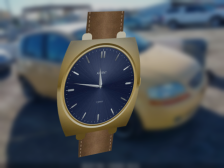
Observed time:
11:47
